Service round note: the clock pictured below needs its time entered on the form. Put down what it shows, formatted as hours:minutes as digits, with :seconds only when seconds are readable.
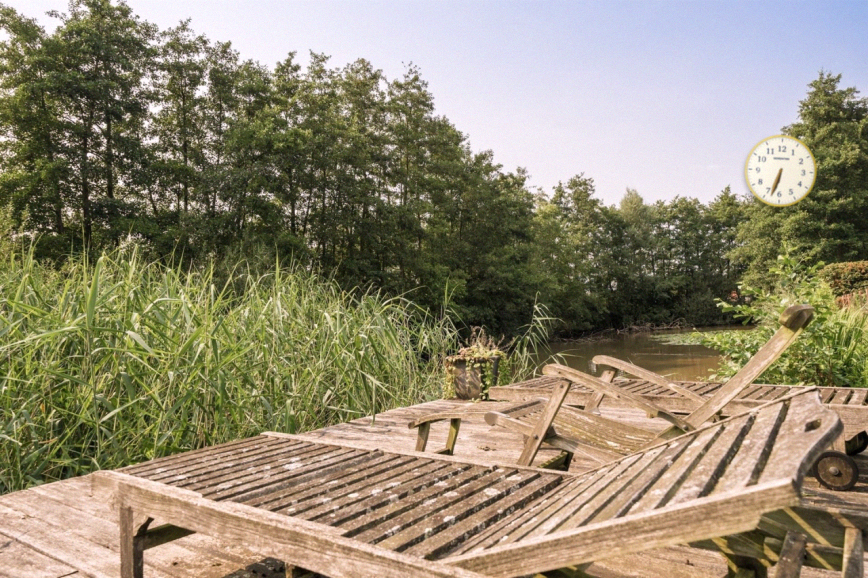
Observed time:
6:33
